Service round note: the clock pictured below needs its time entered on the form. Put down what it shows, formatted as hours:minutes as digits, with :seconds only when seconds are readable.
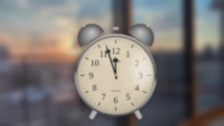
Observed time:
11:57
